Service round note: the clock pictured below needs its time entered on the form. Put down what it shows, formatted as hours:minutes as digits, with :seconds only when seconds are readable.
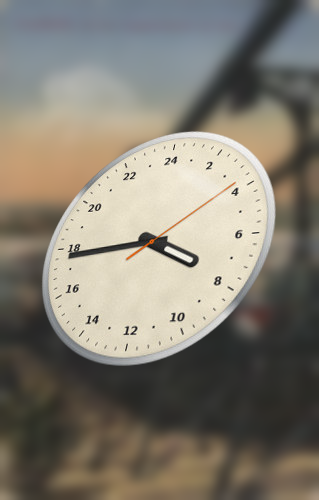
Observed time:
7:44:09
